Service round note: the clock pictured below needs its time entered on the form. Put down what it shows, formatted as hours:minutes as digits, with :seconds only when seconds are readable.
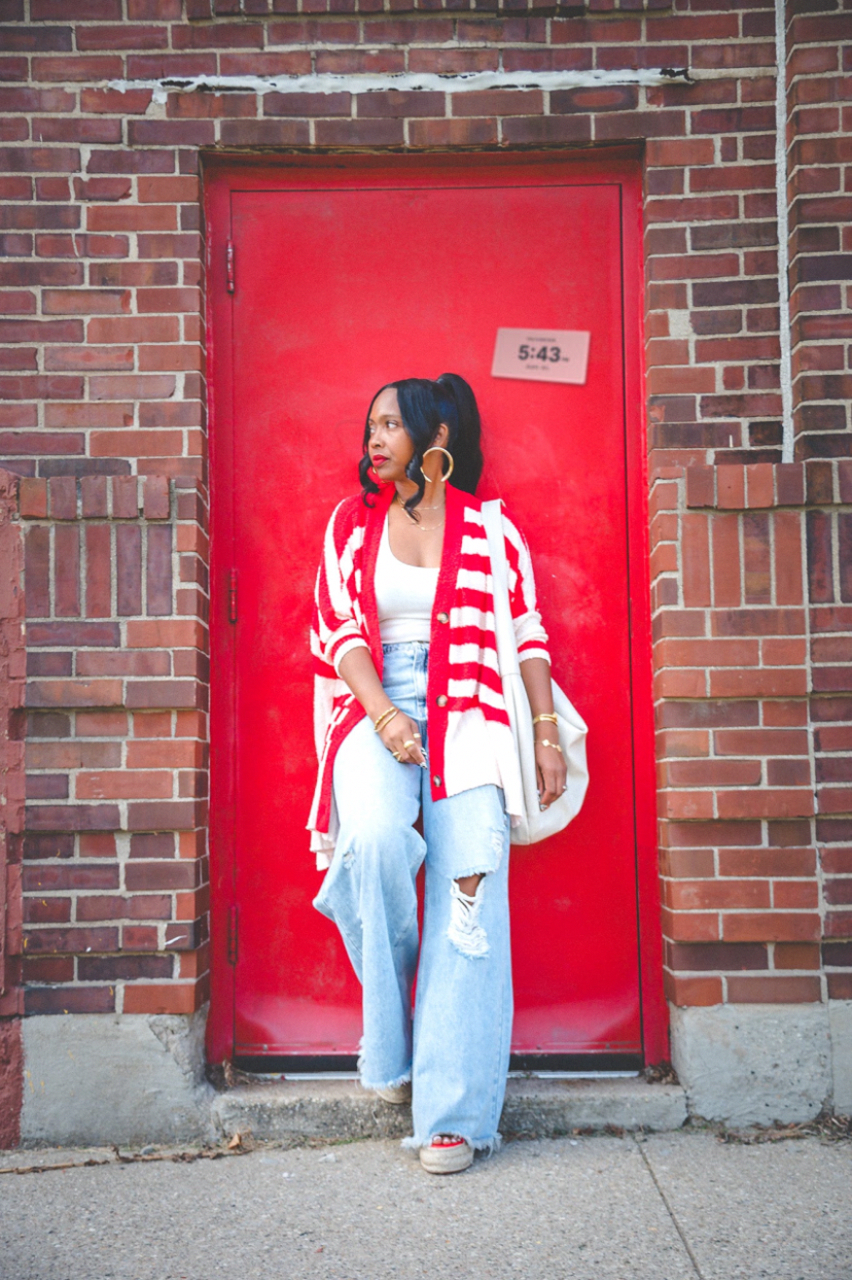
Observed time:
5:43
